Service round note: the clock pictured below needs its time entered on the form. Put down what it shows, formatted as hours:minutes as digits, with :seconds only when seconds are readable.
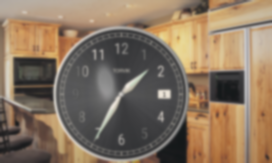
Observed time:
1:35
